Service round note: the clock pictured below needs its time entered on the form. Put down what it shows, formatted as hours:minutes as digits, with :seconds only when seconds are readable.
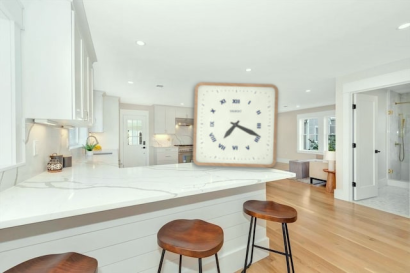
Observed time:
7:19
